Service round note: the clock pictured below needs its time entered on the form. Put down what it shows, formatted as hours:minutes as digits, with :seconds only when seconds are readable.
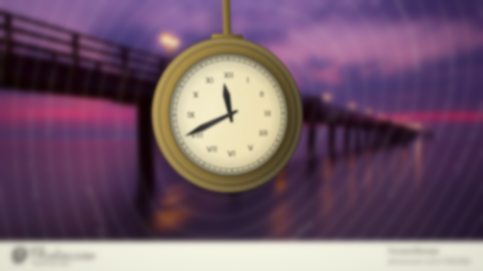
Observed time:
11:41
